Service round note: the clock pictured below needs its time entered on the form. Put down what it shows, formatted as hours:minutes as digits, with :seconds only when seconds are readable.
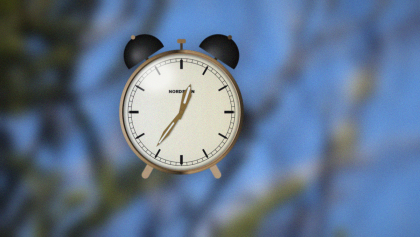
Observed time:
12:36
